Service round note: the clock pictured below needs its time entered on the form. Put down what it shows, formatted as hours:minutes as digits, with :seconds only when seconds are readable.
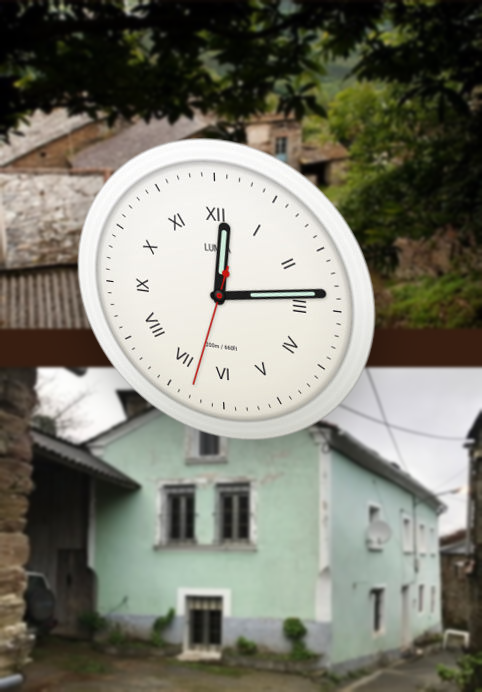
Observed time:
12:13:33
